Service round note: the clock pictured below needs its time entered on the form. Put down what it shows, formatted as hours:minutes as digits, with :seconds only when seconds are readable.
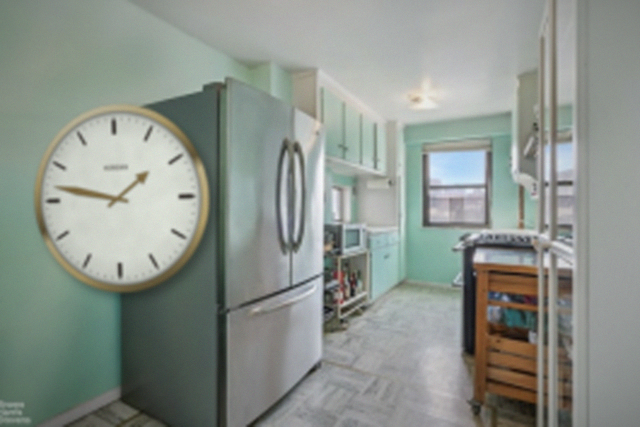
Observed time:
1:47
